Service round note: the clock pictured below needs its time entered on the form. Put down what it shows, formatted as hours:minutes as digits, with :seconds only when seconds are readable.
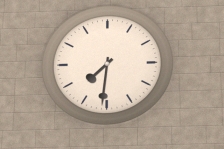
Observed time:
7:31
